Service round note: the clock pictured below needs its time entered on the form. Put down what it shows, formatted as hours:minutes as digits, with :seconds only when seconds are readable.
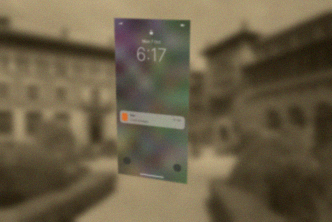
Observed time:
6:17
